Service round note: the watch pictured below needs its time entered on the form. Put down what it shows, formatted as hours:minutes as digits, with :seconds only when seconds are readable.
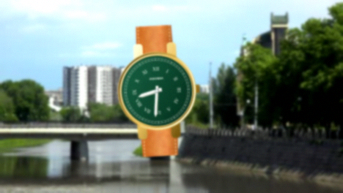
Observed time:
8:31
